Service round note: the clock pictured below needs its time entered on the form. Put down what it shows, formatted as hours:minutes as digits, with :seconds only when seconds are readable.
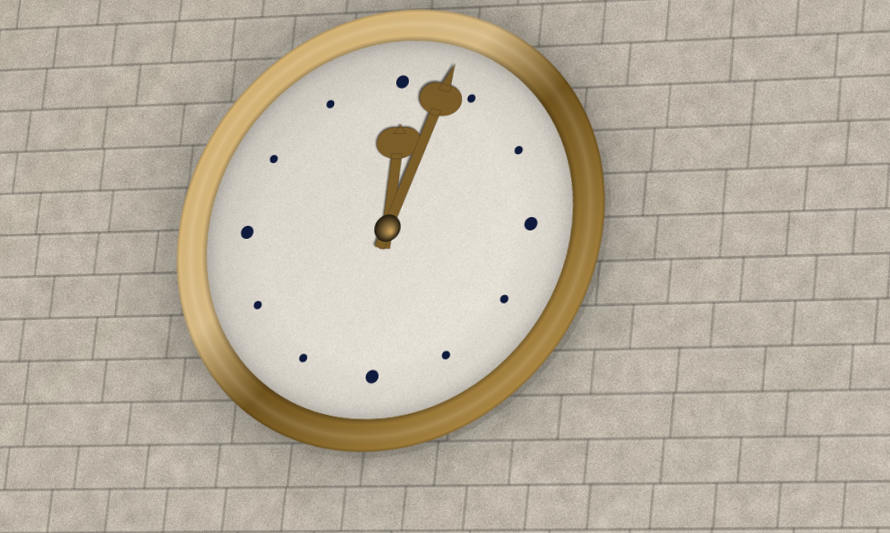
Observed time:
12:03
